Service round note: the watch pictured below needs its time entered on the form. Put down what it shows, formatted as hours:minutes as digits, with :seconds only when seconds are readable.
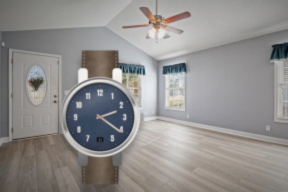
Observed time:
2:21
